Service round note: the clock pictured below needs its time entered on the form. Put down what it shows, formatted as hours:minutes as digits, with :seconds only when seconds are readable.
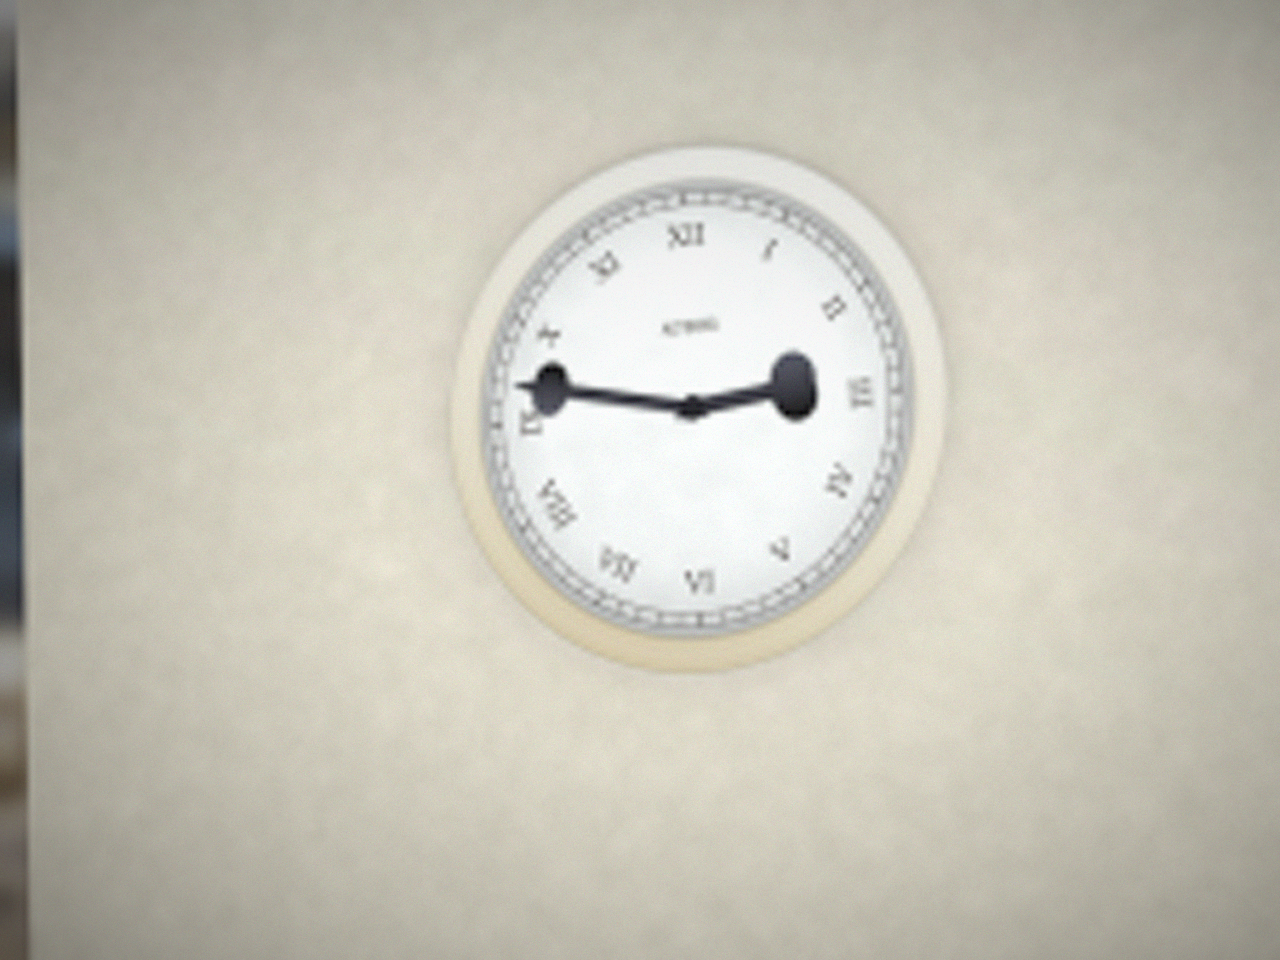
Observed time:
2:47
